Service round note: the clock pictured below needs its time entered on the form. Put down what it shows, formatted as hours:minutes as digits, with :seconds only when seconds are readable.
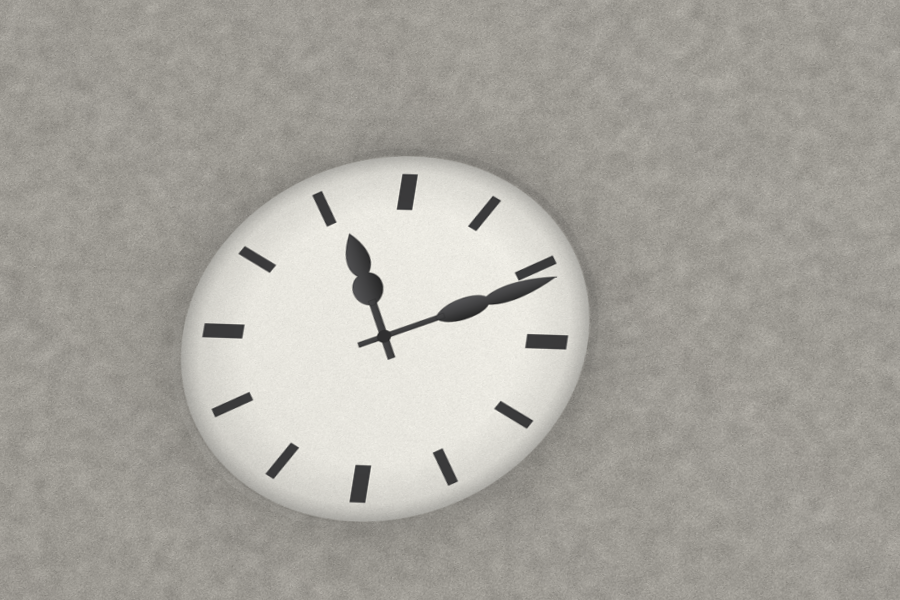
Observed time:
11:11
